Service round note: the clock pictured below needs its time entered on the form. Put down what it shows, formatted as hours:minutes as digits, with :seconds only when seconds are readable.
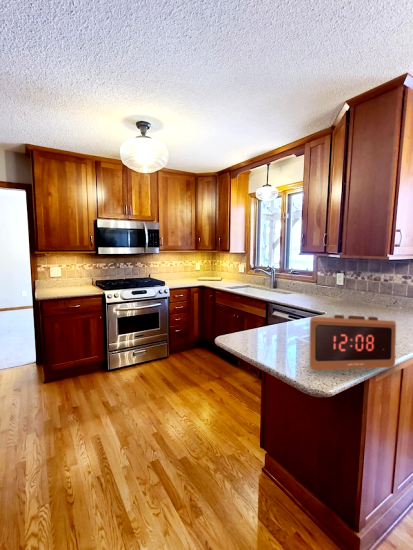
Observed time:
12:08
